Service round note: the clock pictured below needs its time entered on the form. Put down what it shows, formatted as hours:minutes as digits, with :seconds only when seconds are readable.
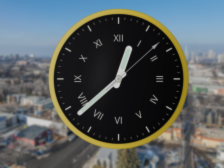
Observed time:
12:38:08
